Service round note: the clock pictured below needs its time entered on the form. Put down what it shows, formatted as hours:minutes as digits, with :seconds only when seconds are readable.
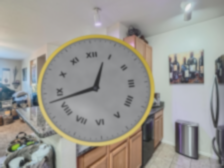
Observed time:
12:43
